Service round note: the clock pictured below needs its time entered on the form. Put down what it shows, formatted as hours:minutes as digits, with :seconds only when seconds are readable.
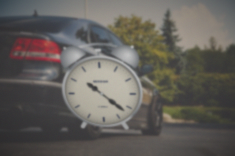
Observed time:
10:22
